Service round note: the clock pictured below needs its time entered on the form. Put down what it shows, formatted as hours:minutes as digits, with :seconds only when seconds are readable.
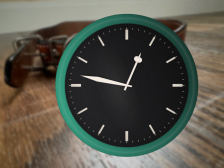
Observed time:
12:47
